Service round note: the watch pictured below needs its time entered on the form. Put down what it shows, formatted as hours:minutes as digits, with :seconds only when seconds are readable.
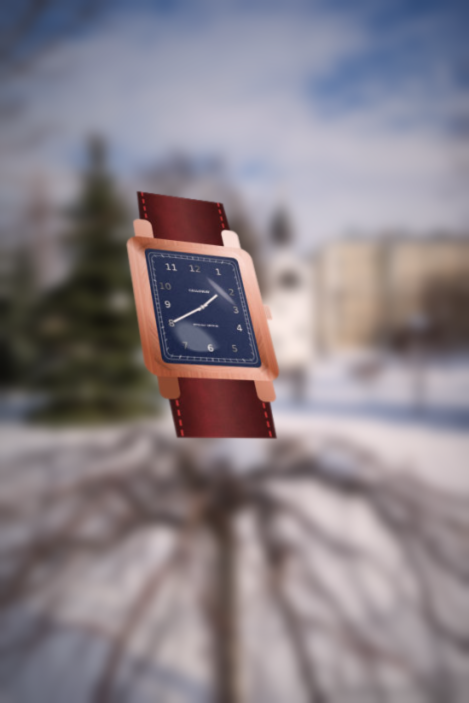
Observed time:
1:40
